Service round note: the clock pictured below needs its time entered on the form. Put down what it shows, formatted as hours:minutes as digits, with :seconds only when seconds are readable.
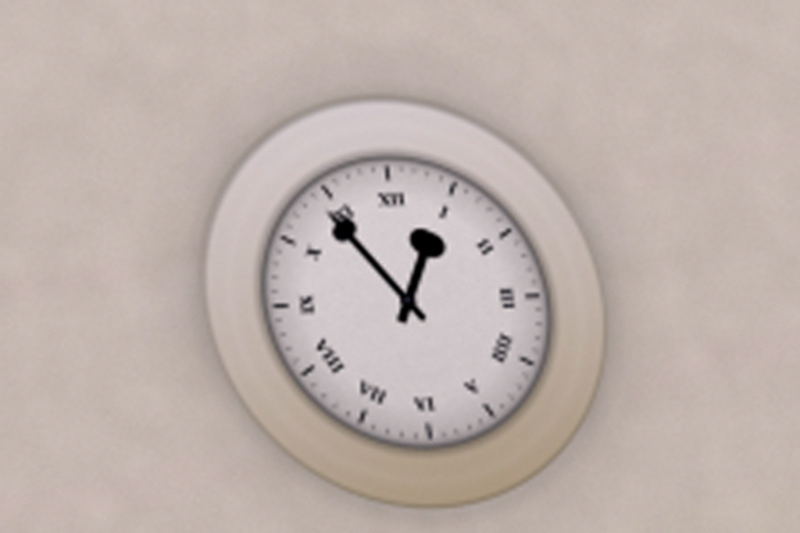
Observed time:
12:54
